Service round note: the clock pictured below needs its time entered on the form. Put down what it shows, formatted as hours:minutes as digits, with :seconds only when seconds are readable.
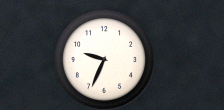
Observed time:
9:34
